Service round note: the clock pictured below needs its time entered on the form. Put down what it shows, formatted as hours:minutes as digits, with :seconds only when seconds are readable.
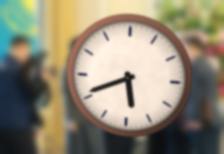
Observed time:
5:41
